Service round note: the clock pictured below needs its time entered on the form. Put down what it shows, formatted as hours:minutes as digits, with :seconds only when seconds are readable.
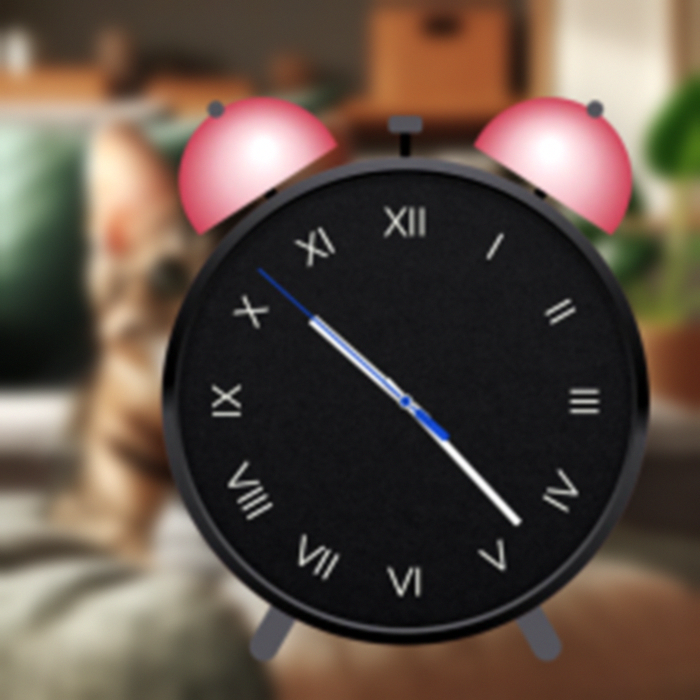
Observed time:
10:22:52
